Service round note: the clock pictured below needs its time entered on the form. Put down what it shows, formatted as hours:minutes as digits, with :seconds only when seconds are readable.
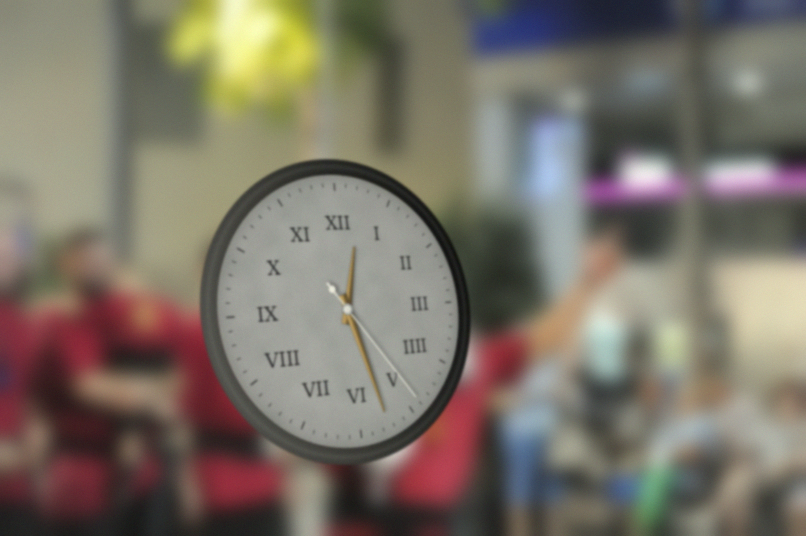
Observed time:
12:27:24
